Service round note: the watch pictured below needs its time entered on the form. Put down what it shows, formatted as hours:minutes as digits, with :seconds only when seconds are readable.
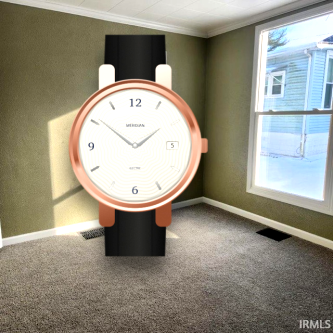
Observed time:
1:51
